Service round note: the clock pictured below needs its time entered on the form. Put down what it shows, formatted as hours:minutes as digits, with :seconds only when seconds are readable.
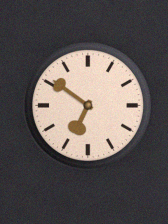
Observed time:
6:51
